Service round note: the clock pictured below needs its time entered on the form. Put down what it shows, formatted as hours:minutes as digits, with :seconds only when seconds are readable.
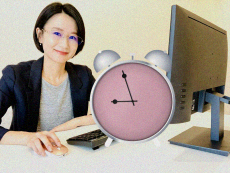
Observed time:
8:57
